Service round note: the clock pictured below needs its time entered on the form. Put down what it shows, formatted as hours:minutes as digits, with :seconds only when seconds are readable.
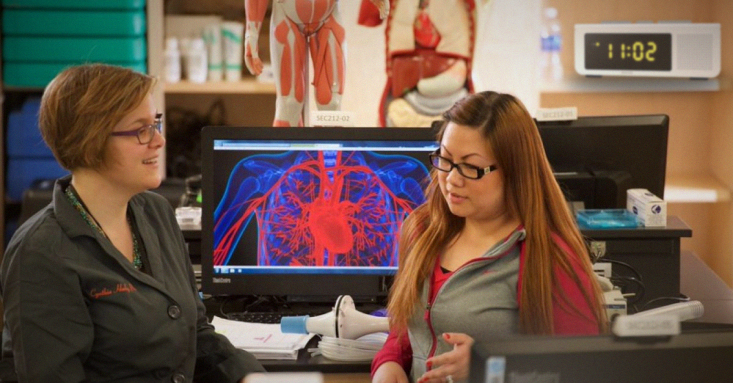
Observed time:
11:02
